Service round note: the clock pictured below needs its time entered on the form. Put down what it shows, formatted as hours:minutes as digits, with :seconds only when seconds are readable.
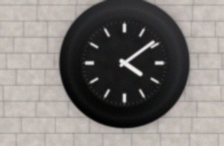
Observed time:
4:09
